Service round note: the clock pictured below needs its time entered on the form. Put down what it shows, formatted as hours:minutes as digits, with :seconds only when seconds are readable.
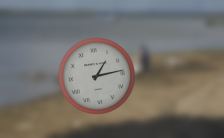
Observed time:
1:14
